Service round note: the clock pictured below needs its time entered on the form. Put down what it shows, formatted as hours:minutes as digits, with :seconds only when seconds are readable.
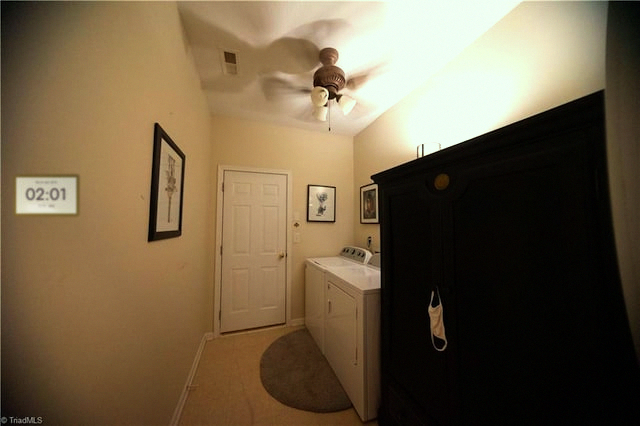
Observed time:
2:01
